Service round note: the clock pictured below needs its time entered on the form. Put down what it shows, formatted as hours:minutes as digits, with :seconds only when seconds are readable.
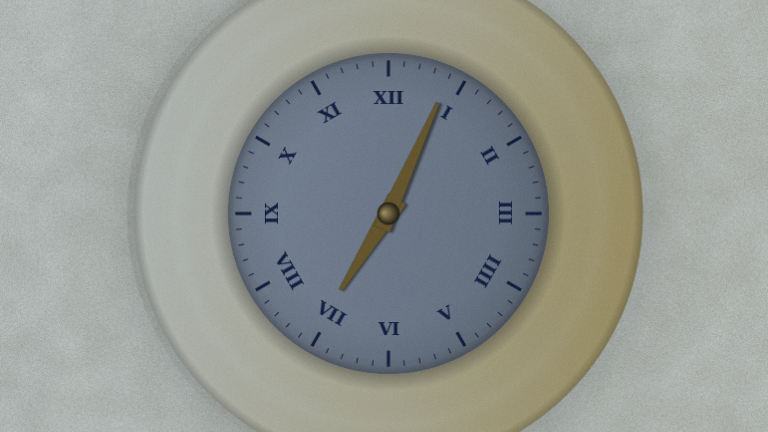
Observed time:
7:04
